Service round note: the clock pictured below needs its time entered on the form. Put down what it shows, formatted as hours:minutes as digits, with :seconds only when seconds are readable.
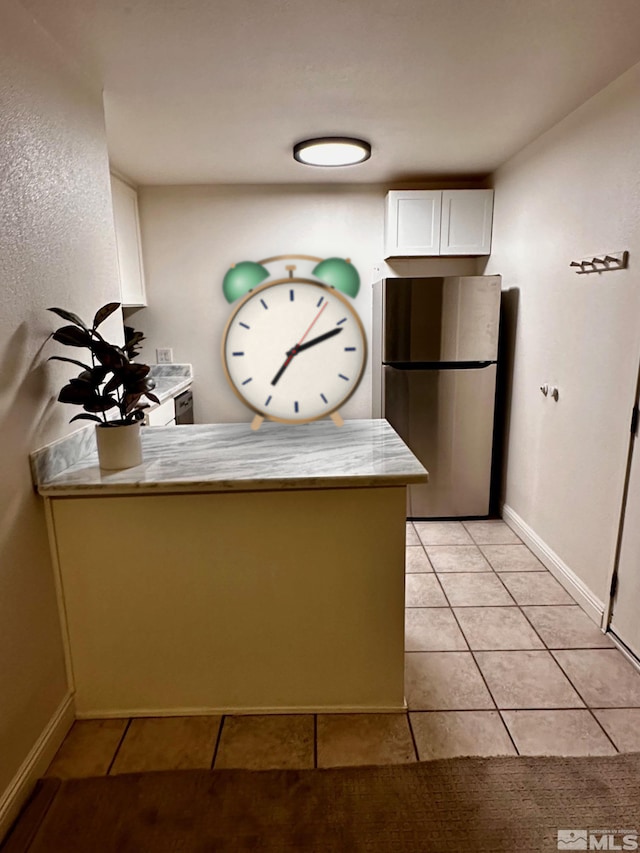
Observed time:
7:11:06
